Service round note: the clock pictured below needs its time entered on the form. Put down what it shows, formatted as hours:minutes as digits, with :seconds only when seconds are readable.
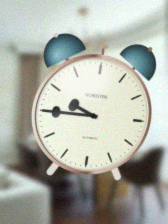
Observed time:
9:45
